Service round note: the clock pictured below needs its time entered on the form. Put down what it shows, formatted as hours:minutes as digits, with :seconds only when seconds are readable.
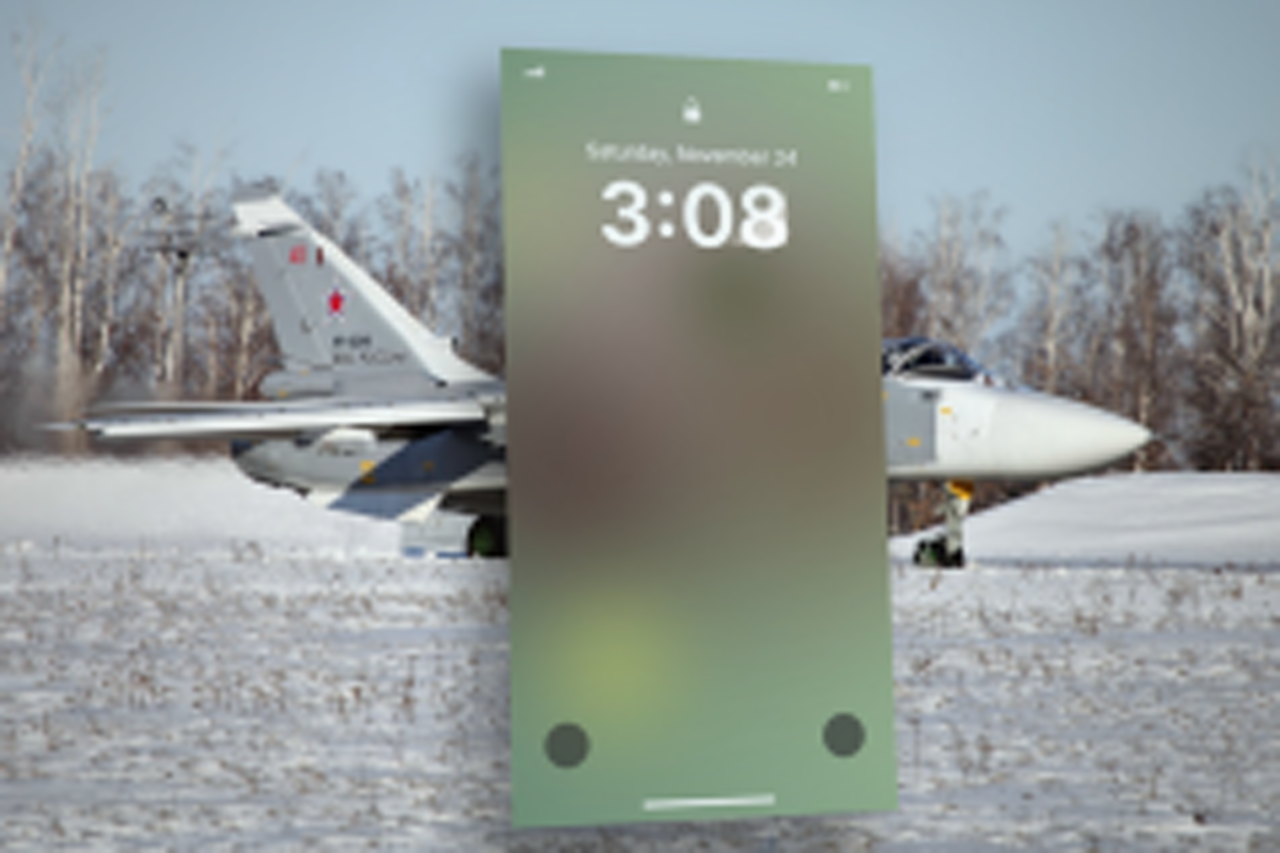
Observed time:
3:08
